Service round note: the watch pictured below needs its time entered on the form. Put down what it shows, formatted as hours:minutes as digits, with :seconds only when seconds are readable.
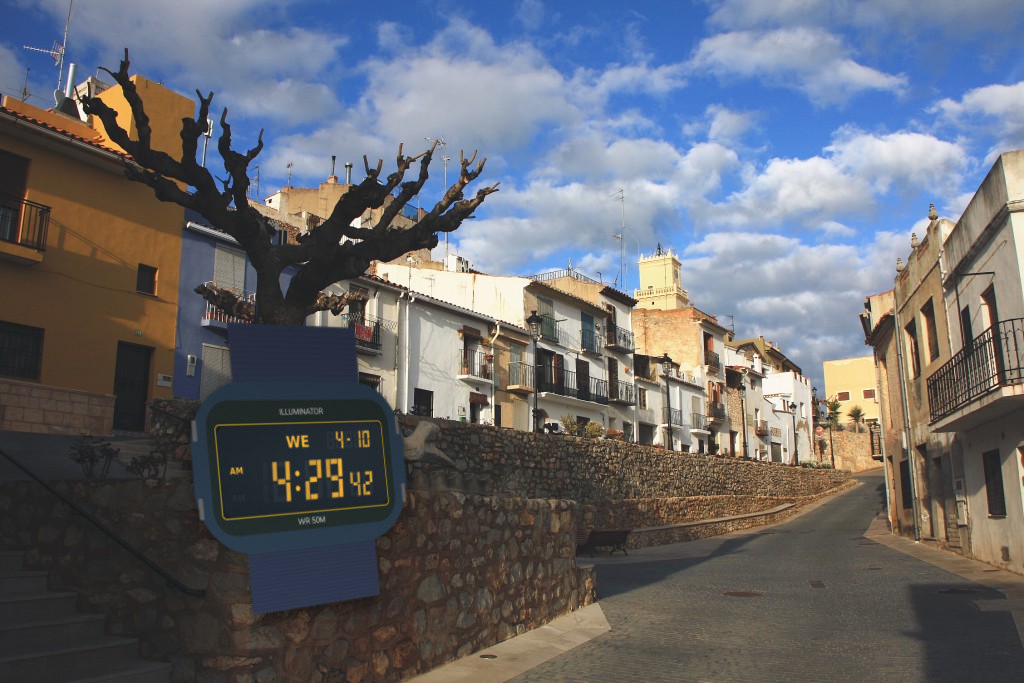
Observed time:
4:29:42
